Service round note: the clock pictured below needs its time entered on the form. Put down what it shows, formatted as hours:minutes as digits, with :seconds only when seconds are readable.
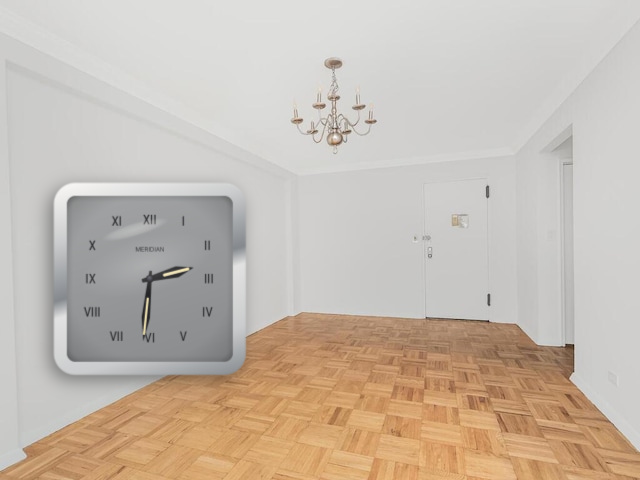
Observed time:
2:31
